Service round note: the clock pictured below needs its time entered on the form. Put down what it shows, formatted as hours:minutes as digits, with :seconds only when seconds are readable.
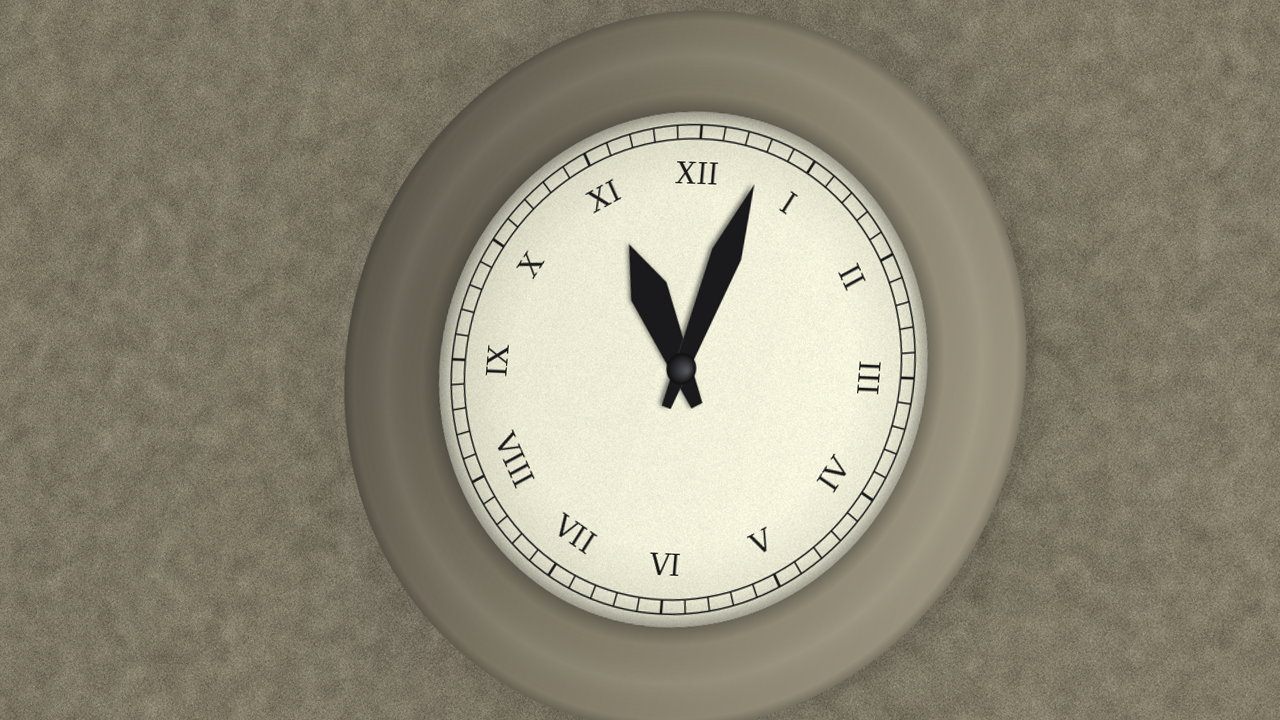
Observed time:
11:03
